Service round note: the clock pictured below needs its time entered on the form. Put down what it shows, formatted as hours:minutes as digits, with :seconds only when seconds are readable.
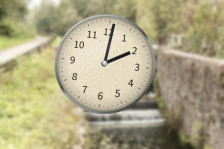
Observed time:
2:01
